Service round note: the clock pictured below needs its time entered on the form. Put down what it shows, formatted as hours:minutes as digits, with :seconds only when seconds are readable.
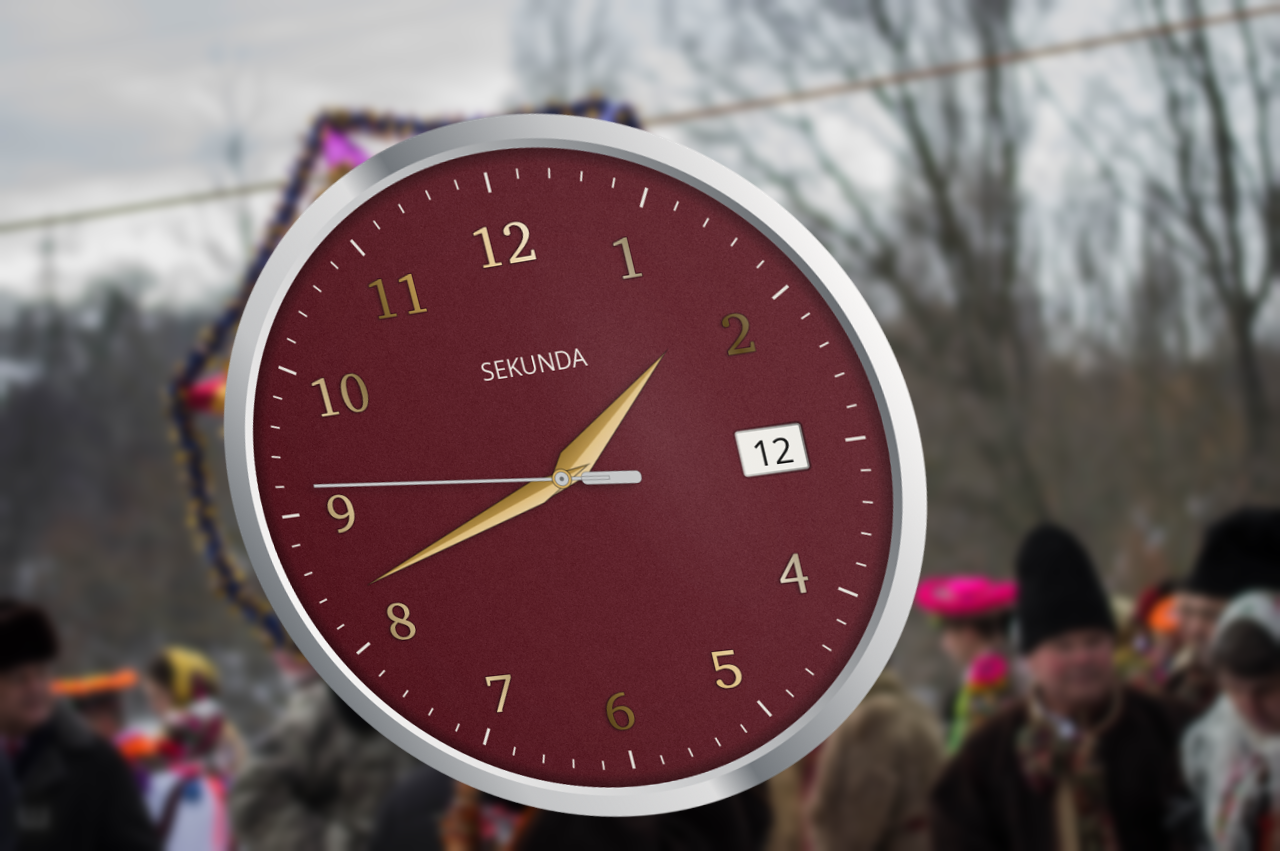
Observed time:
1:41:46
